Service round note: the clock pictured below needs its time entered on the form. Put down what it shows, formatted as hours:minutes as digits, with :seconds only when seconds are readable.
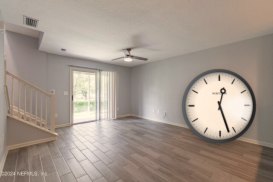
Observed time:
12:27
